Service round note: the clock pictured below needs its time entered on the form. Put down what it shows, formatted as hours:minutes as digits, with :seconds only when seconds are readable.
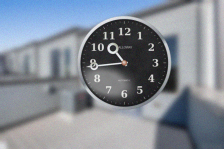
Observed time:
10:44
